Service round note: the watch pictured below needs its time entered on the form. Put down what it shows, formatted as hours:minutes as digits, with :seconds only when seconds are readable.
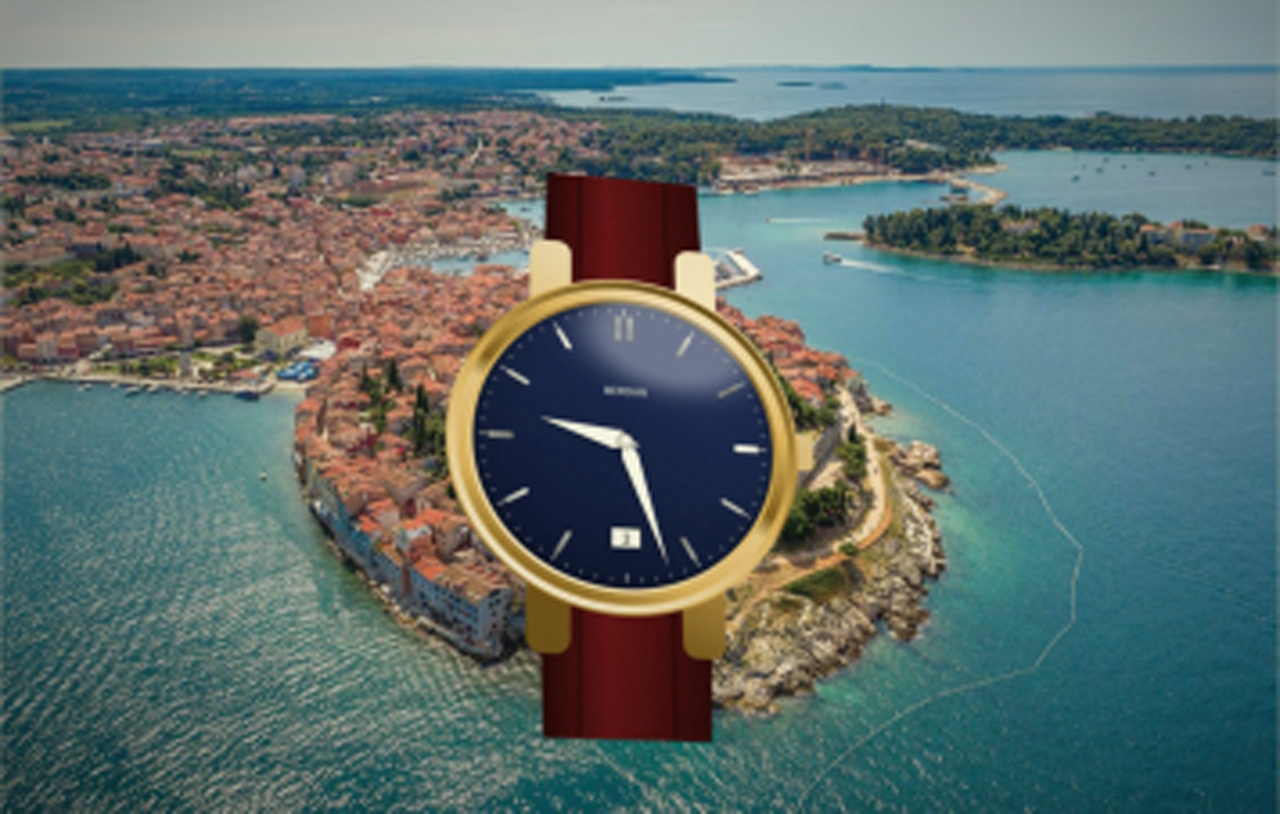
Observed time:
9:27
